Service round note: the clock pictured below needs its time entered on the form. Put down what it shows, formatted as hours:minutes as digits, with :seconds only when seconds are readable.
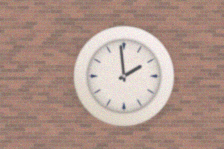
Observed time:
1:59
